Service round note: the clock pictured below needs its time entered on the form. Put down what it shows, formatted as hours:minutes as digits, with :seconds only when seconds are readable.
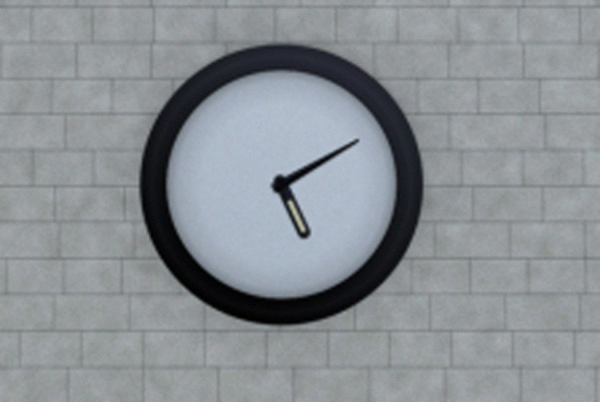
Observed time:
5:10
